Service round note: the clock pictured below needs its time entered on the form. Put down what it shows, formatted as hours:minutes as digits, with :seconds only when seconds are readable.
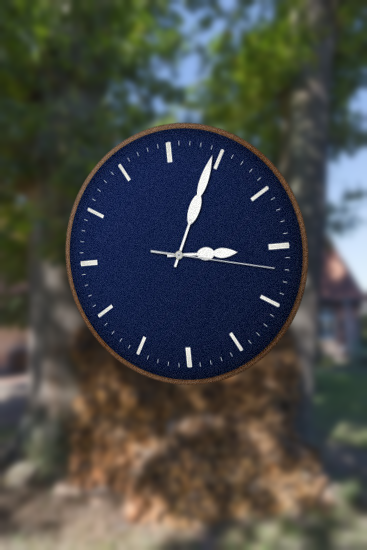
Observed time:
3:04:17
